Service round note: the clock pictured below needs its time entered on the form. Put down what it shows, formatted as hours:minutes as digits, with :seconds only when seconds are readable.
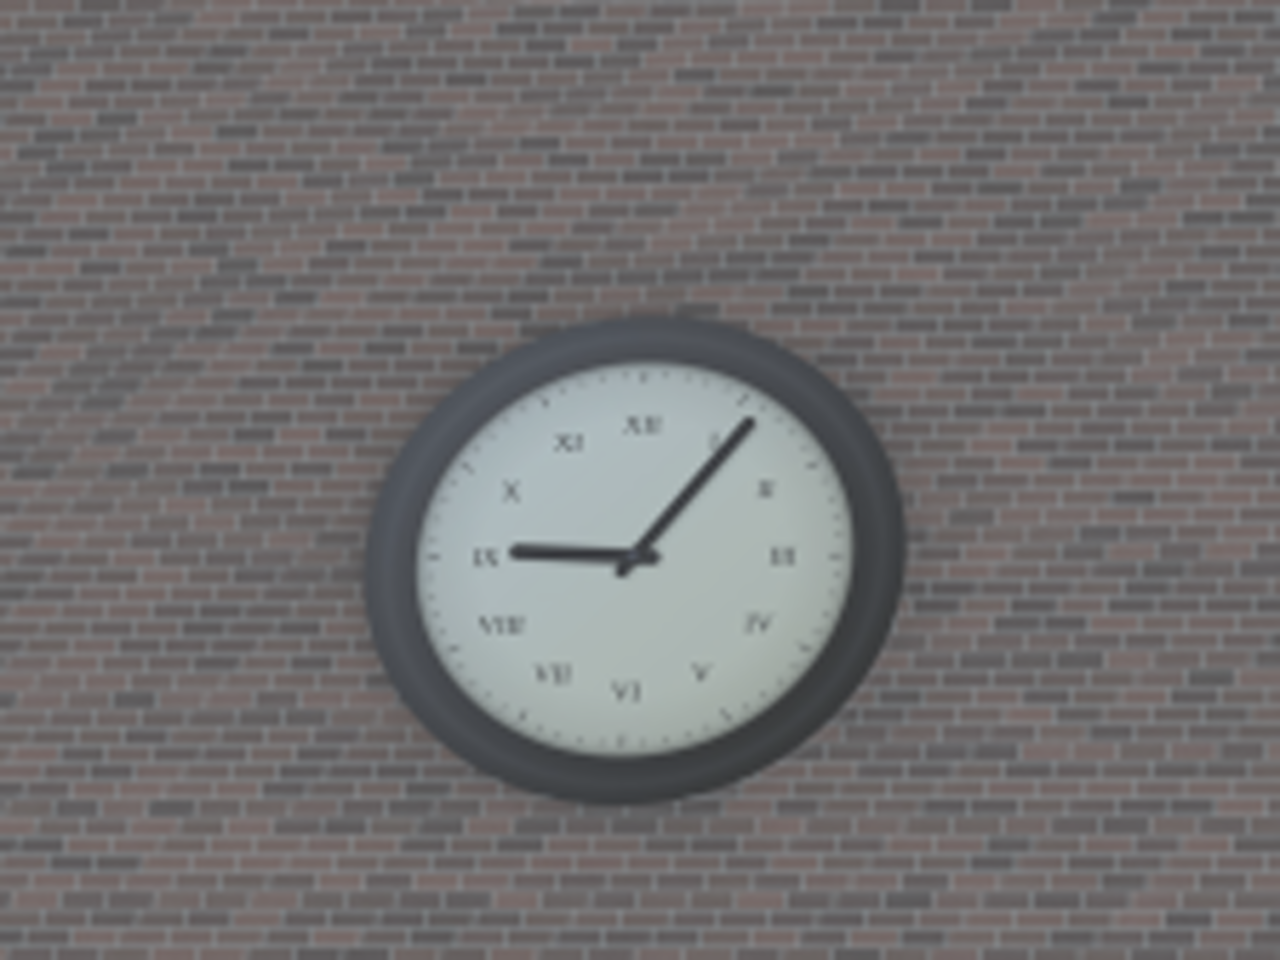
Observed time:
9:06
